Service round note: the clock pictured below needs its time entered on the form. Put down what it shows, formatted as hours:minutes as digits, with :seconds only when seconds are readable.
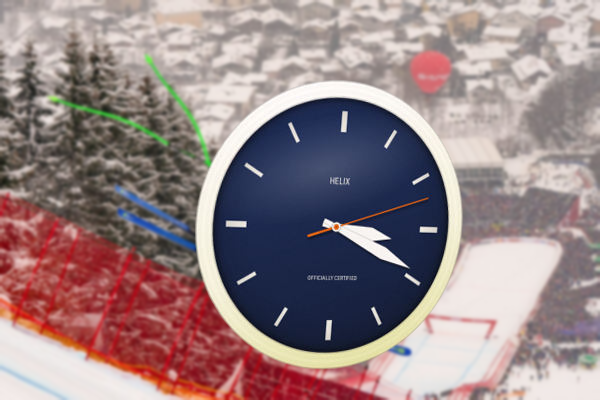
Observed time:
3:19:12
